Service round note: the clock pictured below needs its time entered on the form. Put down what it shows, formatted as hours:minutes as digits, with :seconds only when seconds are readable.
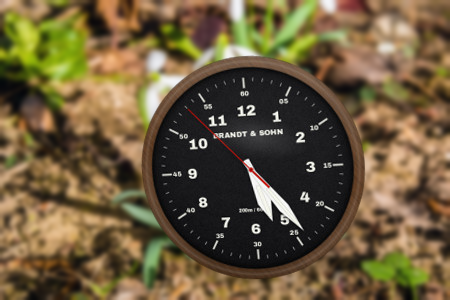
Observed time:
5:23:53
